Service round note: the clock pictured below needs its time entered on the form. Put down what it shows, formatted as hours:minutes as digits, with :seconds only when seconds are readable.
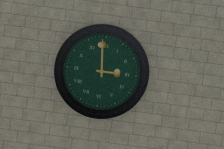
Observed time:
2:59
